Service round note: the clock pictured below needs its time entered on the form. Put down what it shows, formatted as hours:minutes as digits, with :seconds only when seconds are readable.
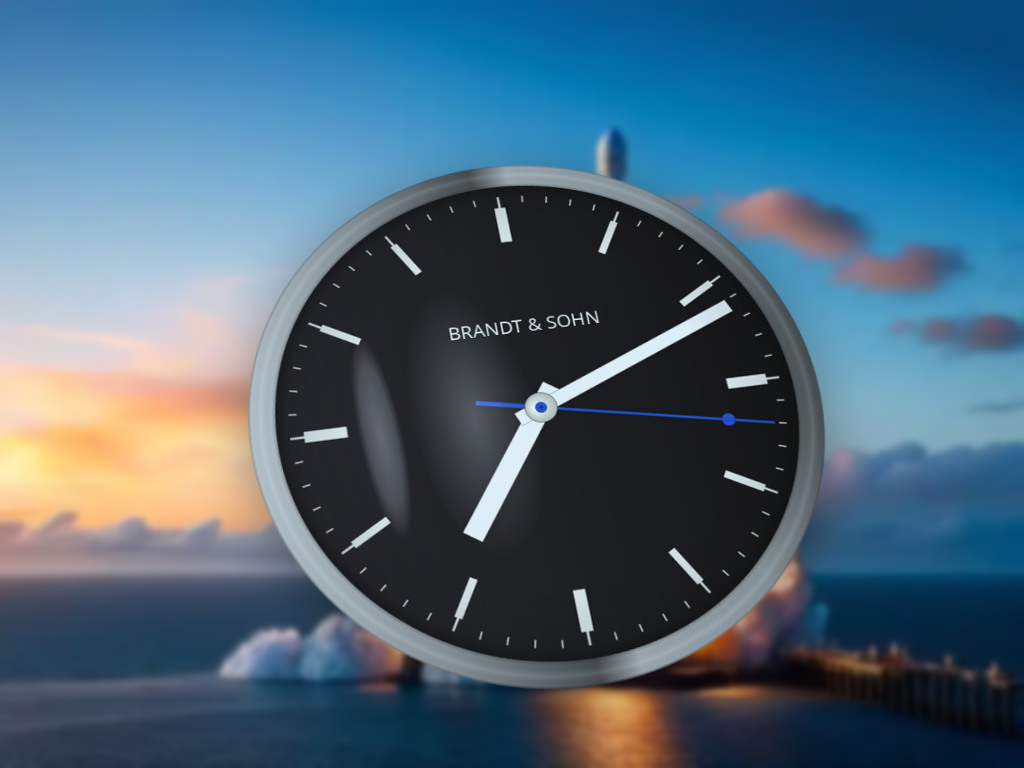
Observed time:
7:11:17
